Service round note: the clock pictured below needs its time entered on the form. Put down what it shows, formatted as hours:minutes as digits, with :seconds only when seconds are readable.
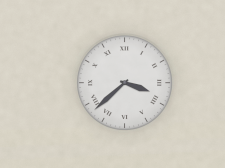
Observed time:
3:38
